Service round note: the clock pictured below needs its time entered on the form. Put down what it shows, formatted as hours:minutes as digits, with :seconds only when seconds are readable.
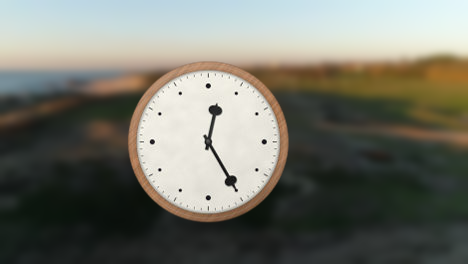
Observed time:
12:25
